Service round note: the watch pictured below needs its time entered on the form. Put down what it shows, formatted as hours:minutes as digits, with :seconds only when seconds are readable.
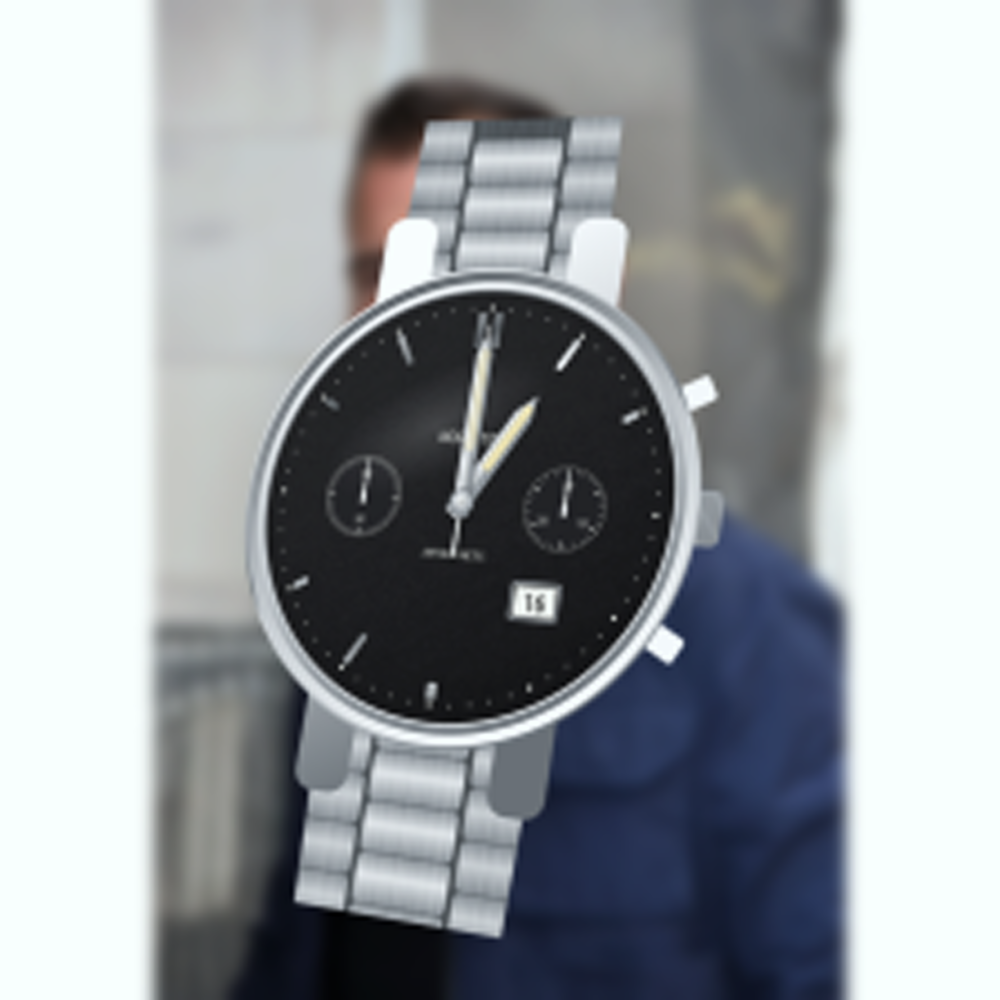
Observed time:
1:00
